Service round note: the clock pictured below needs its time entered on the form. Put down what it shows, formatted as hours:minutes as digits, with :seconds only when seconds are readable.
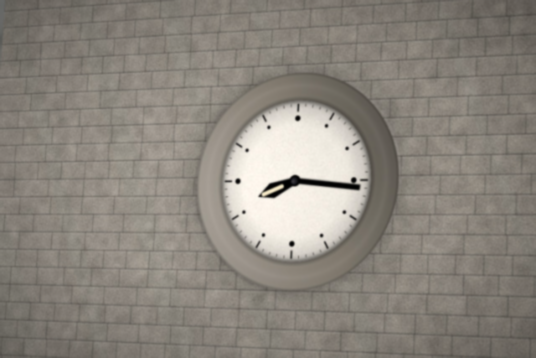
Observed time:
8:16
